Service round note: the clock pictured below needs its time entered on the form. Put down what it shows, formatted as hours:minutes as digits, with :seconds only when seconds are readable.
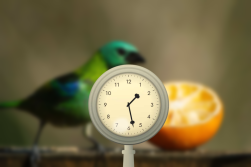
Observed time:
1:28
